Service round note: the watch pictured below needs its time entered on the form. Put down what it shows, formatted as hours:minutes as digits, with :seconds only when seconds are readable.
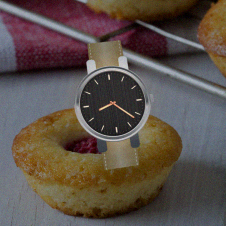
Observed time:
8:22
